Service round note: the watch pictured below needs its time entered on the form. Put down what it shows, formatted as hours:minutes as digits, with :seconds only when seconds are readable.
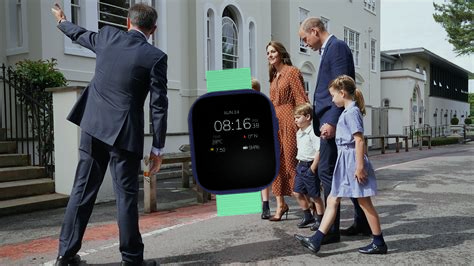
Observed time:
8:16
